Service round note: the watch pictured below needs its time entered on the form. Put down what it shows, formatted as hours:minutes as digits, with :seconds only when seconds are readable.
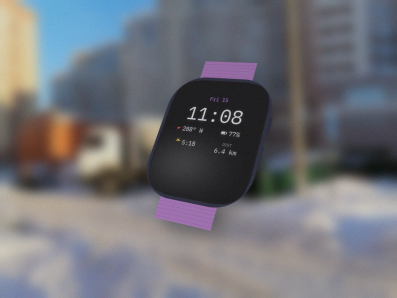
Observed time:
11:08
